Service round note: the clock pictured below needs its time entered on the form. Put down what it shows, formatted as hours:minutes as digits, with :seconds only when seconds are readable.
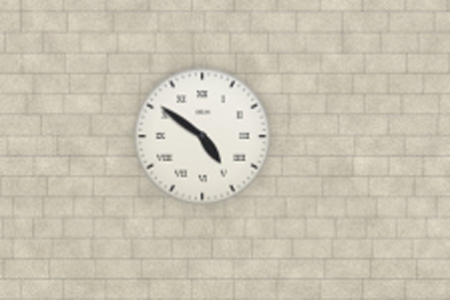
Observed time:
4:51
